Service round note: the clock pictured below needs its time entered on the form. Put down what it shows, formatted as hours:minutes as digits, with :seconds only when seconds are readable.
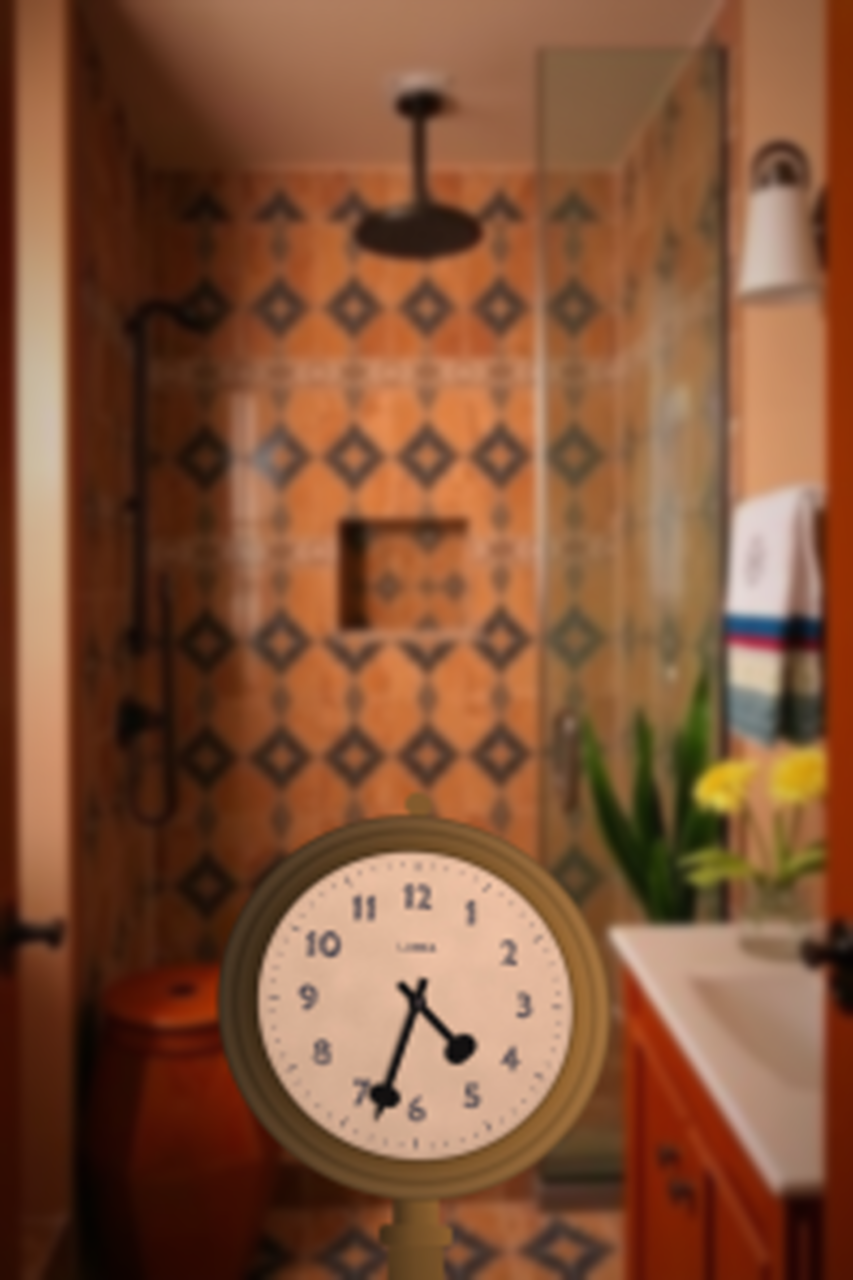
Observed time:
4:33
